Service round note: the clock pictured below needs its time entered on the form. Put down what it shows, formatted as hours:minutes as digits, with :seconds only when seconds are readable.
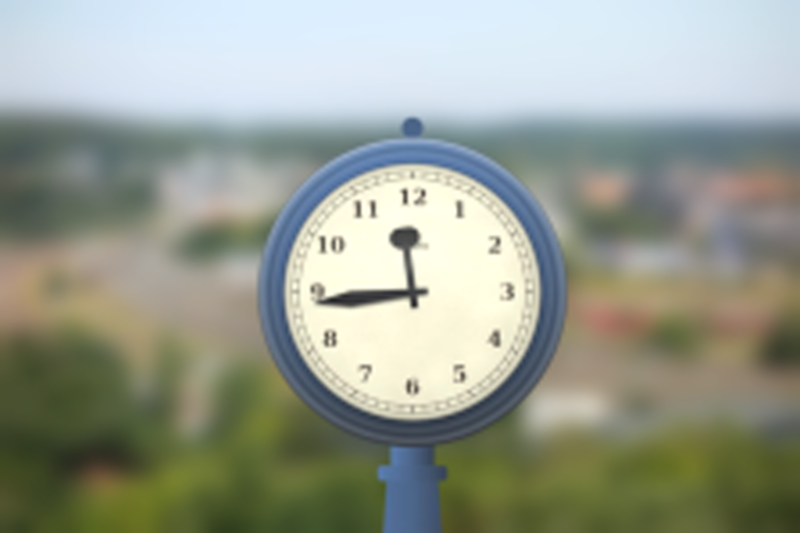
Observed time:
11:44
